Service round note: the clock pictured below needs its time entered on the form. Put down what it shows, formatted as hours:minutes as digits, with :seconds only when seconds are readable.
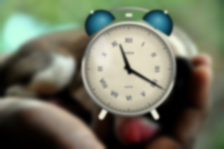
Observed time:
11:20
